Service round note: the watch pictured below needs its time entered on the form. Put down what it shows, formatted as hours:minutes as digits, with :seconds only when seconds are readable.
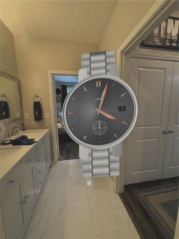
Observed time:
4:03
